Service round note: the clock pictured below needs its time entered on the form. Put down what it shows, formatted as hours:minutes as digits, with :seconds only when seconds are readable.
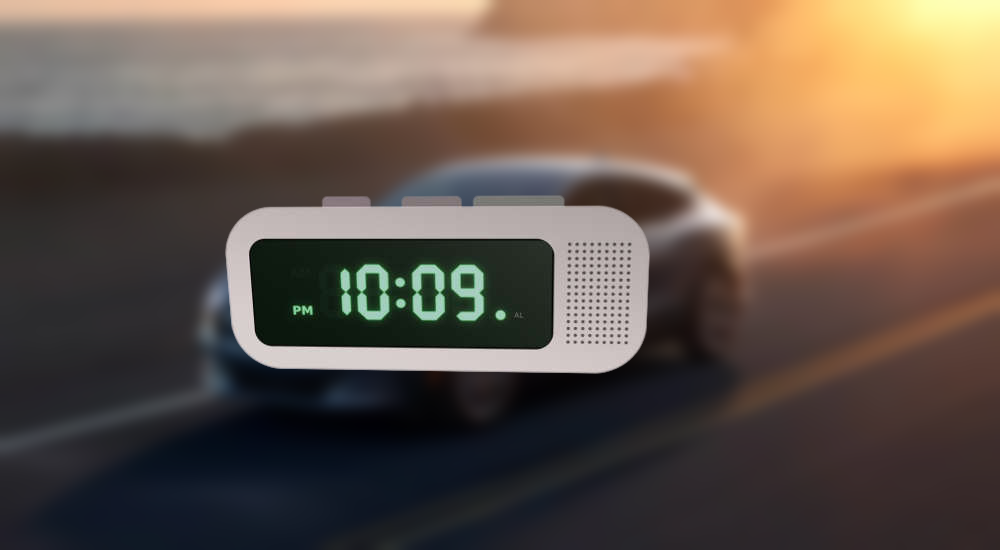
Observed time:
10:09
